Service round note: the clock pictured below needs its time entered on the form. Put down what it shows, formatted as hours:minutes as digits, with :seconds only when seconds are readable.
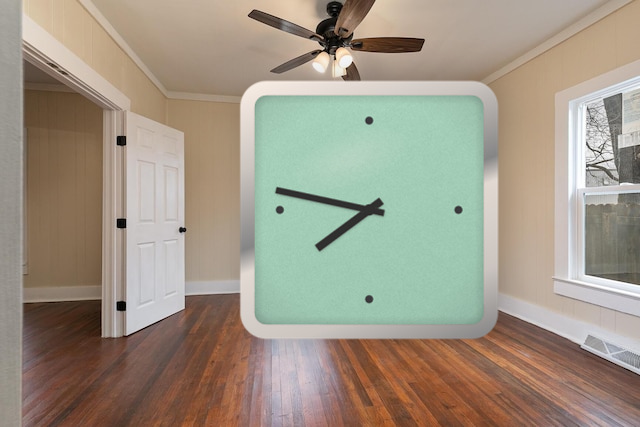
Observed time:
7:47
